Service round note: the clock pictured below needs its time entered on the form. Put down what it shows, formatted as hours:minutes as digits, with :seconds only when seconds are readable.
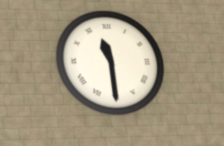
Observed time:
11:30
